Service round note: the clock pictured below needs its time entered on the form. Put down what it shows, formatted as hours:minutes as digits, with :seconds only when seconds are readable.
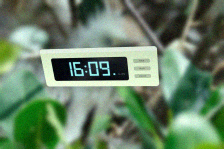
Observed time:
16:09
